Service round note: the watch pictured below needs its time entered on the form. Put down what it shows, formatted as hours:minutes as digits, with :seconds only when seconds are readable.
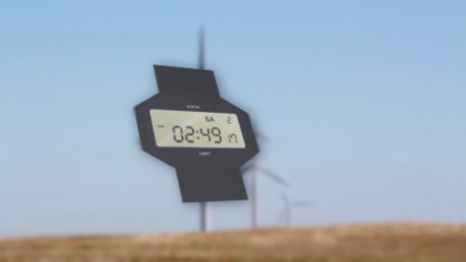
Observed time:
2:49:17
